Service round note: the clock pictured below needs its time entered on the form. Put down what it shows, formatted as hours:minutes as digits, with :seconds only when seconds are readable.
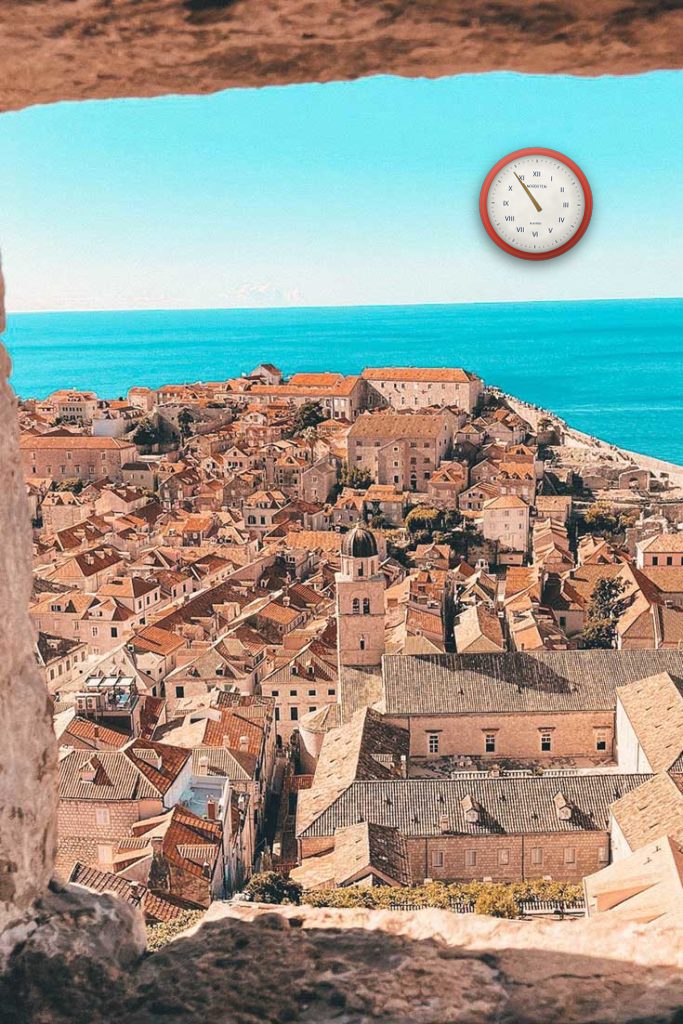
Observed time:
10:54
